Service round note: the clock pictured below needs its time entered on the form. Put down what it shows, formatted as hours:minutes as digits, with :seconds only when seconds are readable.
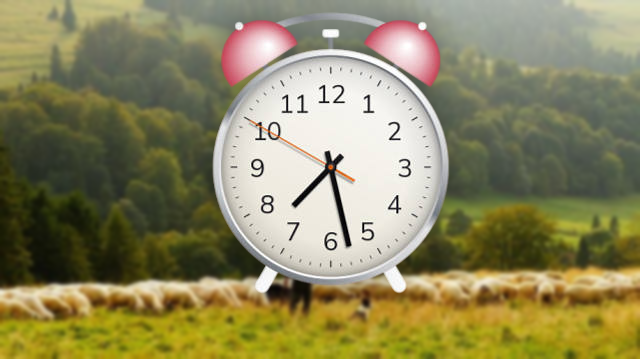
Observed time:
7:27:50
